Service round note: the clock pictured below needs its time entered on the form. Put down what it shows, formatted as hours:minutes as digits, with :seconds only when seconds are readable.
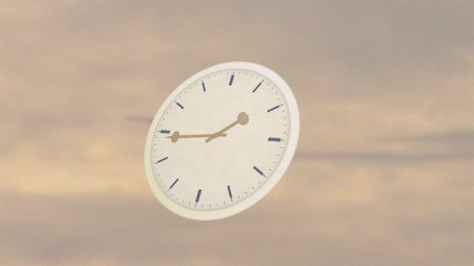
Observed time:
1:44
